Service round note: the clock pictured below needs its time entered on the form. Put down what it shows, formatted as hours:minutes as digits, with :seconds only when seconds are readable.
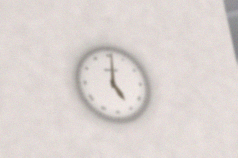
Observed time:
5:01
